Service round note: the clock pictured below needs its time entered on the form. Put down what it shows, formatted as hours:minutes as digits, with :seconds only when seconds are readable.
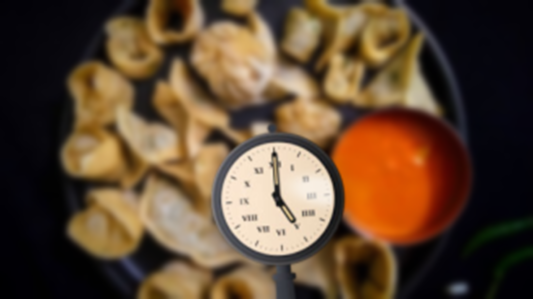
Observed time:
5:00
